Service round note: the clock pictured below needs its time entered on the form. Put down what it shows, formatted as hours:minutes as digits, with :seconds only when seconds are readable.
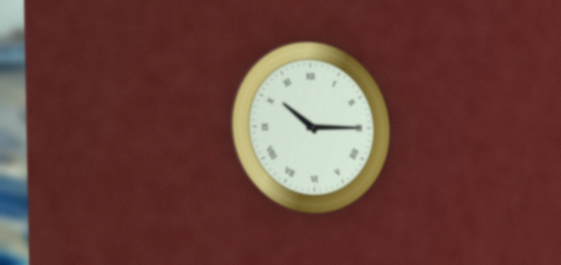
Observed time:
10:15
